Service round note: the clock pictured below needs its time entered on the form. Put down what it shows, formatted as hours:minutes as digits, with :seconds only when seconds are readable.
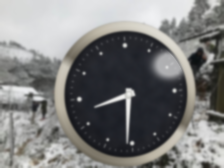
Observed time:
8:31
